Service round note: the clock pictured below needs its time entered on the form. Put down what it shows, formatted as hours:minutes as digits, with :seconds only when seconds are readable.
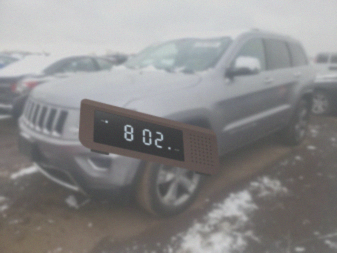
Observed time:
8:02
